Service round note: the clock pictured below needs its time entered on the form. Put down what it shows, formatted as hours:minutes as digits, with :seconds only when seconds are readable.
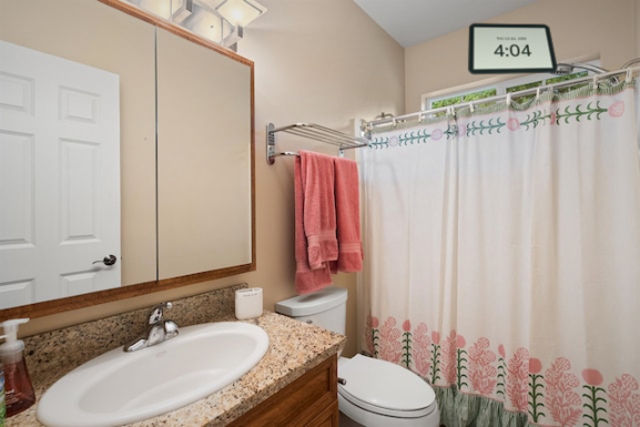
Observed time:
4:04
